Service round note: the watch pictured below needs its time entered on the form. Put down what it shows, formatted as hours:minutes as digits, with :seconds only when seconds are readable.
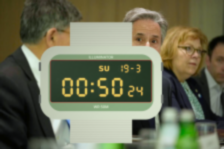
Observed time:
0:50:24
